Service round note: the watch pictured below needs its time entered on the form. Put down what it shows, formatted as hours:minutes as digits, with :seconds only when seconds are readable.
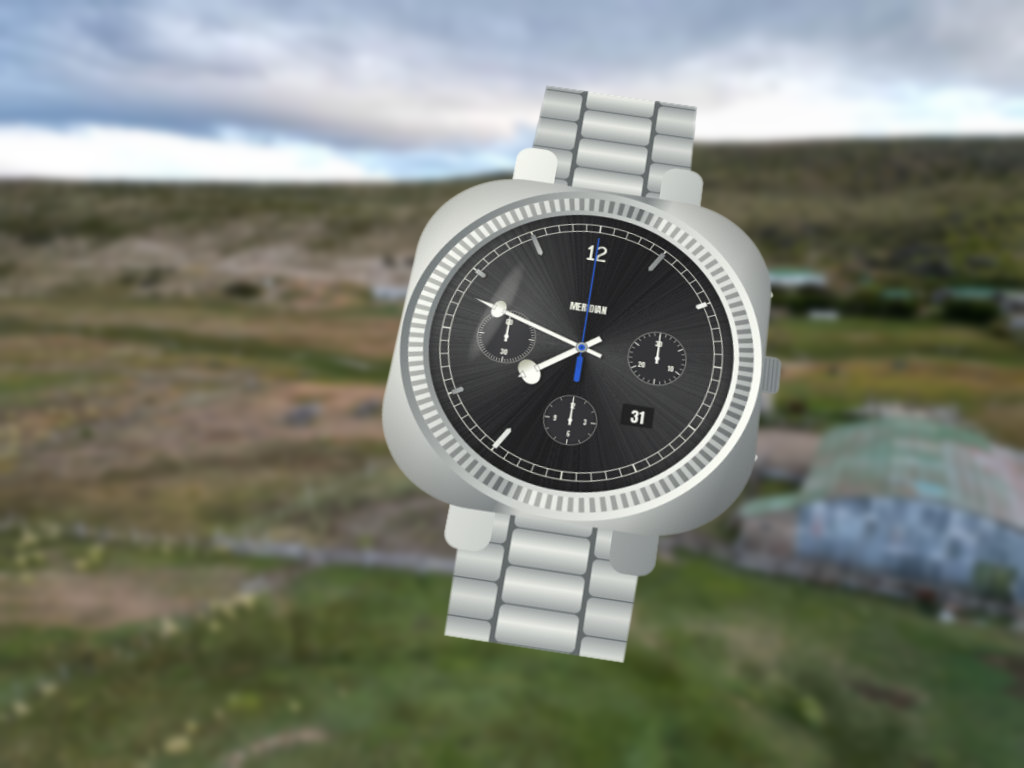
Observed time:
7:48
